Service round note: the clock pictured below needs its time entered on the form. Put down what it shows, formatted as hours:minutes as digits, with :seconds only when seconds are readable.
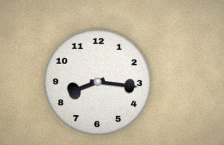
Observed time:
8:16
